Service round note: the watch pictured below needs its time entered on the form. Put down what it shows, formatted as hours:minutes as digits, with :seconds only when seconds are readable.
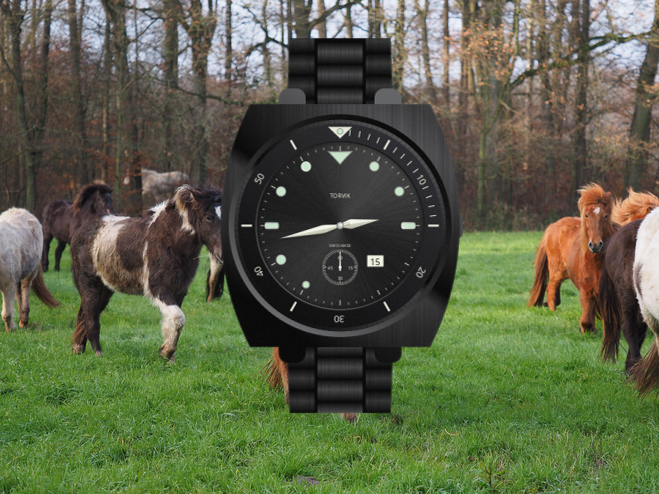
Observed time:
2:43
